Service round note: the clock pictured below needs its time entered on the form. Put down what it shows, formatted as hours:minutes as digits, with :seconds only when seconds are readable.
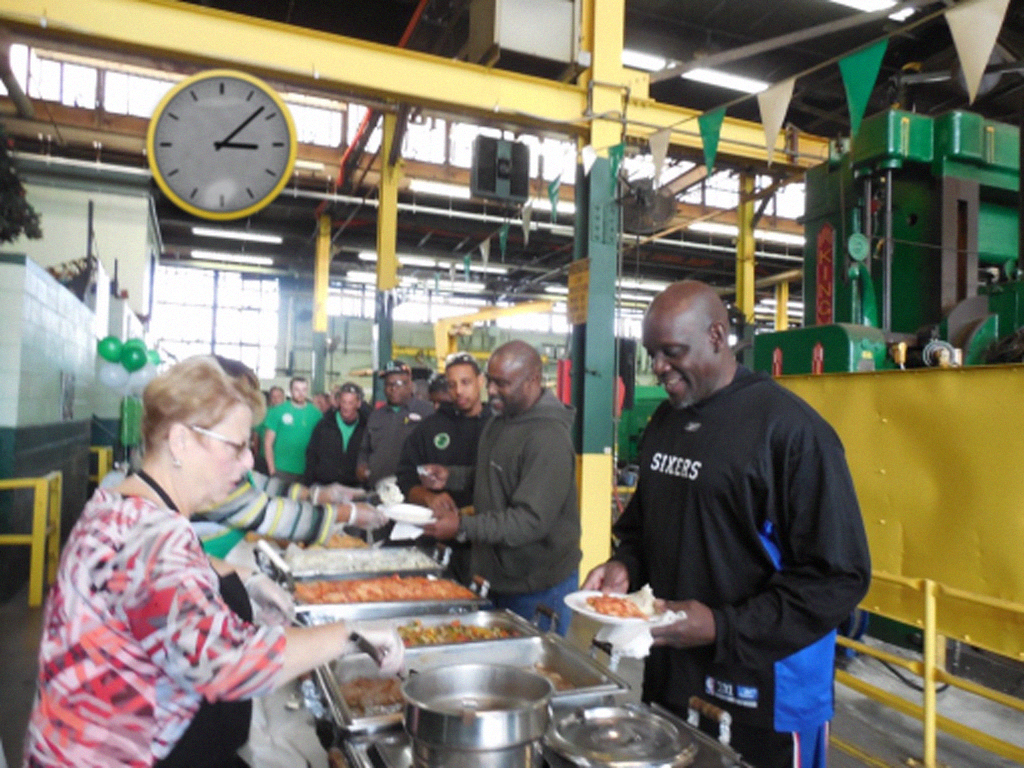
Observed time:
3:08
